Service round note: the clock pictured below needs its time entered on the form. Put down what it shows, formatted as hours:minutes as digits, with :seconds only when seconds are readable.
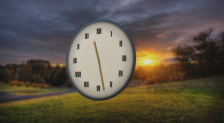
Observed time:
11:28
